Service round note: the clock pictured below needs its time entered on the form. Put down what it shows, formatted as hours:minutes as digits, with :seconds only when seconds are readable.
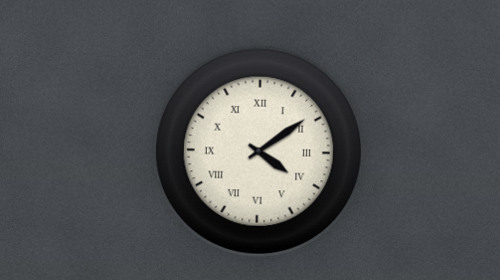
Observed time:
4:09
